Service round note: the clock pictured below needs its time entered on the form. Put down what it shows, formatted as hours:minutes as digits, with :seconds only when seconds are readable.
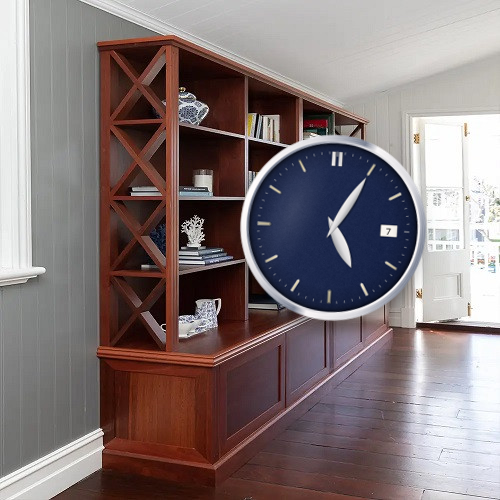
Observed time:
5:05
